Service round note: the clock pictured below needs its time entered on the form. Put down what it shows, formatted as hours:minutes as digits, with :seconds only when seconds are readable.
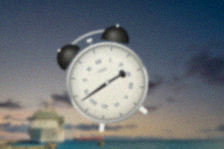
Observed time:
2:43
